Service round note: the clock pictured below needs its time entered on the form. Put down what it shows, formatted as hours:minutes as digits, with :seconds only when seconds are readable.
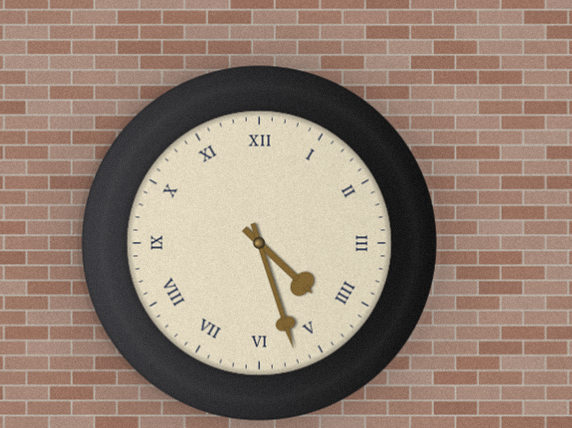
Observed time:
4:27
